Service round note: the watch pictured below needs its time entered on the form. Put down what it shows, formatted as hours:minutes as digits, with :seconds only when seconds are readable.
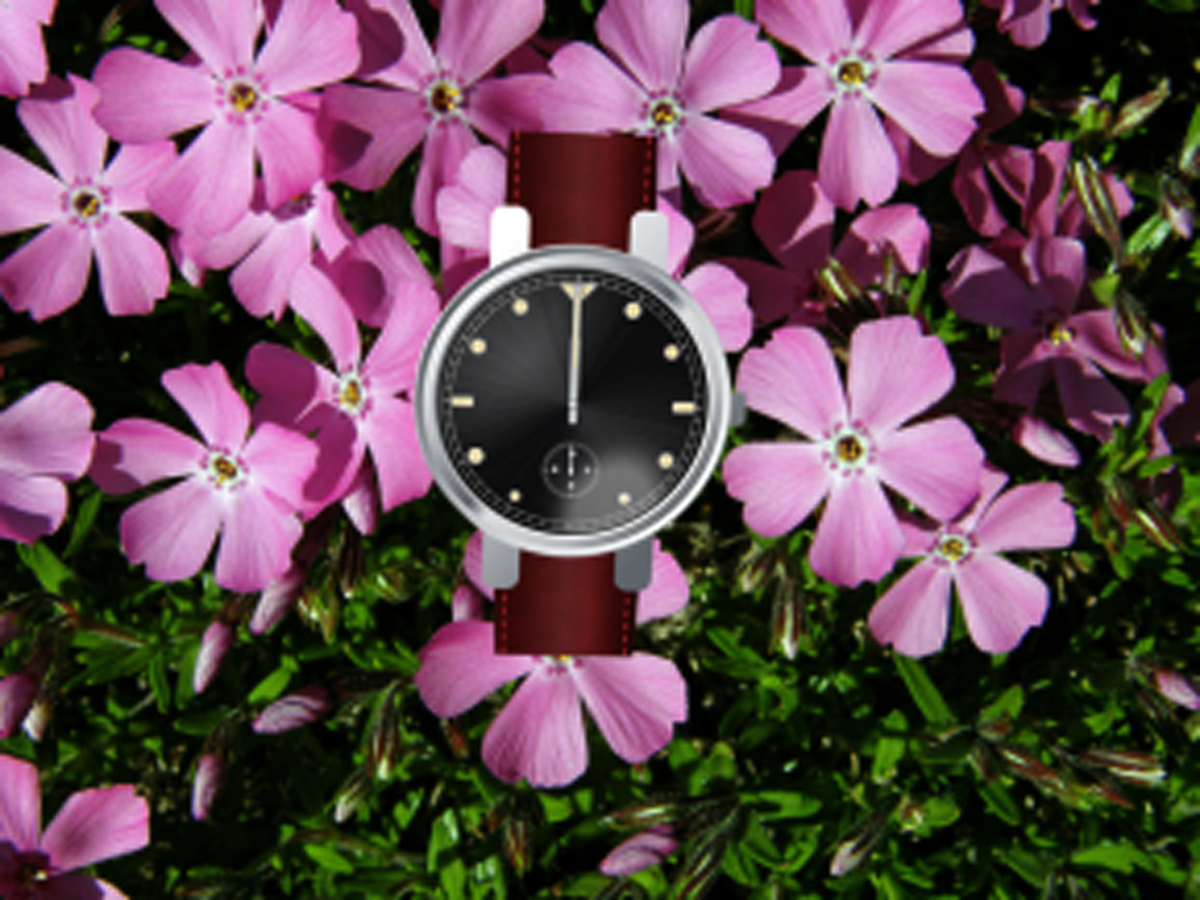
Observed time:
12:00
